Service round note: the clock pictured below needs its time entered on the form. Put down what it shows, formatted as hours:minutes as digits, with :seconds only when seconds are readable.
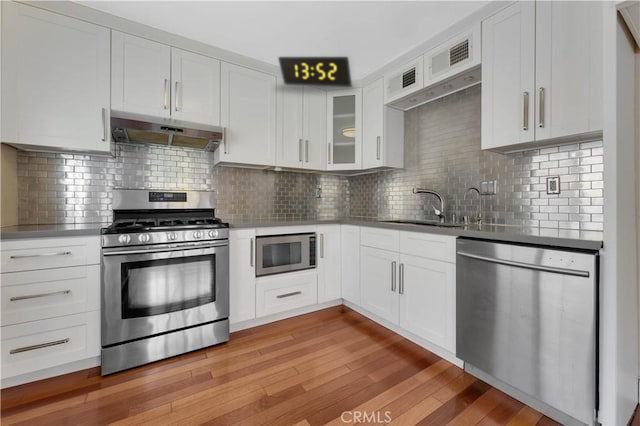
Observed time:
13:52
